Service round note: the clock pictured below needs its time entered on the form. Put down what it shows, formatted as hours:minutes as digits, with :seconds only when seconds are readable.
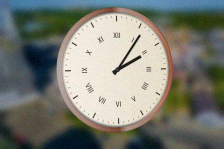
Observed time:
2:06
